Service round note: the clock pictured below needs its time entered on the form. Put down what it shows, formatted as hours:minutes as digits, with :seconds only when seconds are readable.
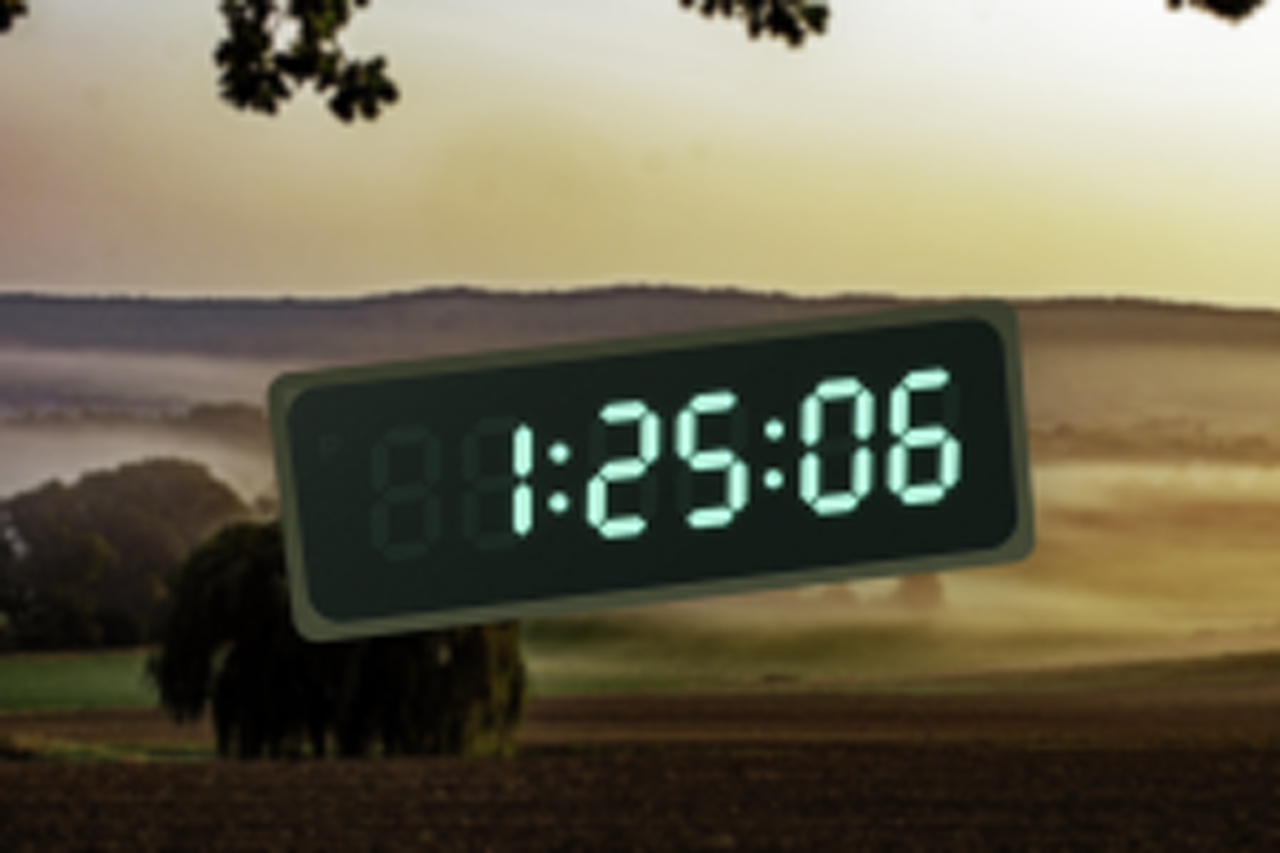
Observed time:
1:25:06
